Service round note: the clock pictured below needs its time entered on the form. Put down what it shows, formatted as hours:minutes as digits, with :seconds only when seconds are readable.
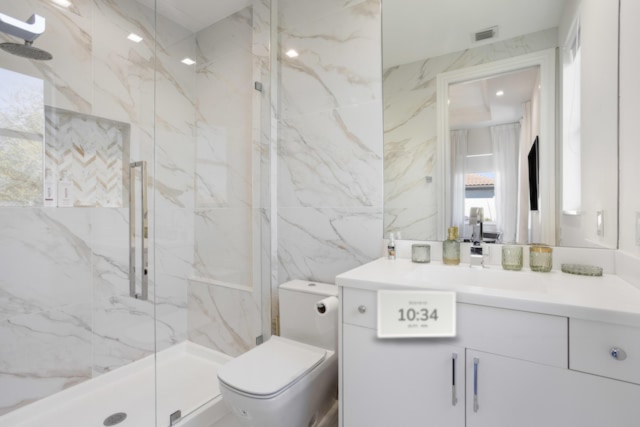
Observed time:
10:34
